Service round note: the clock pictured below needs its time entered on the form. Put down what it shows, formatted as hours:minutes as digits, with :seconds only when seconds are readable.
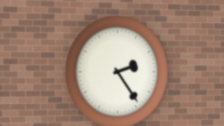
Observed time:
2:24
